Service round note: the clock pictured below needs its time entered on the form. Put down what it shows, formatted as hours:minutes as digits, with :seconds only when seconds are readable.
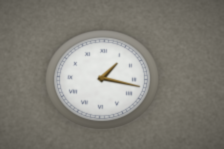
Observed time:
1:17
